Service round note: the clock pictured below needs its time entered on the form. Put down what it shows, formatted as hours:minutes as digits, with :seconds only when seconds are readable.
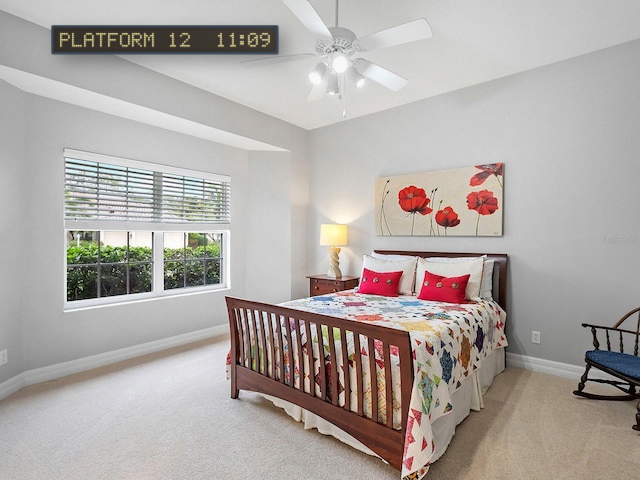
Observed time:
11:09
